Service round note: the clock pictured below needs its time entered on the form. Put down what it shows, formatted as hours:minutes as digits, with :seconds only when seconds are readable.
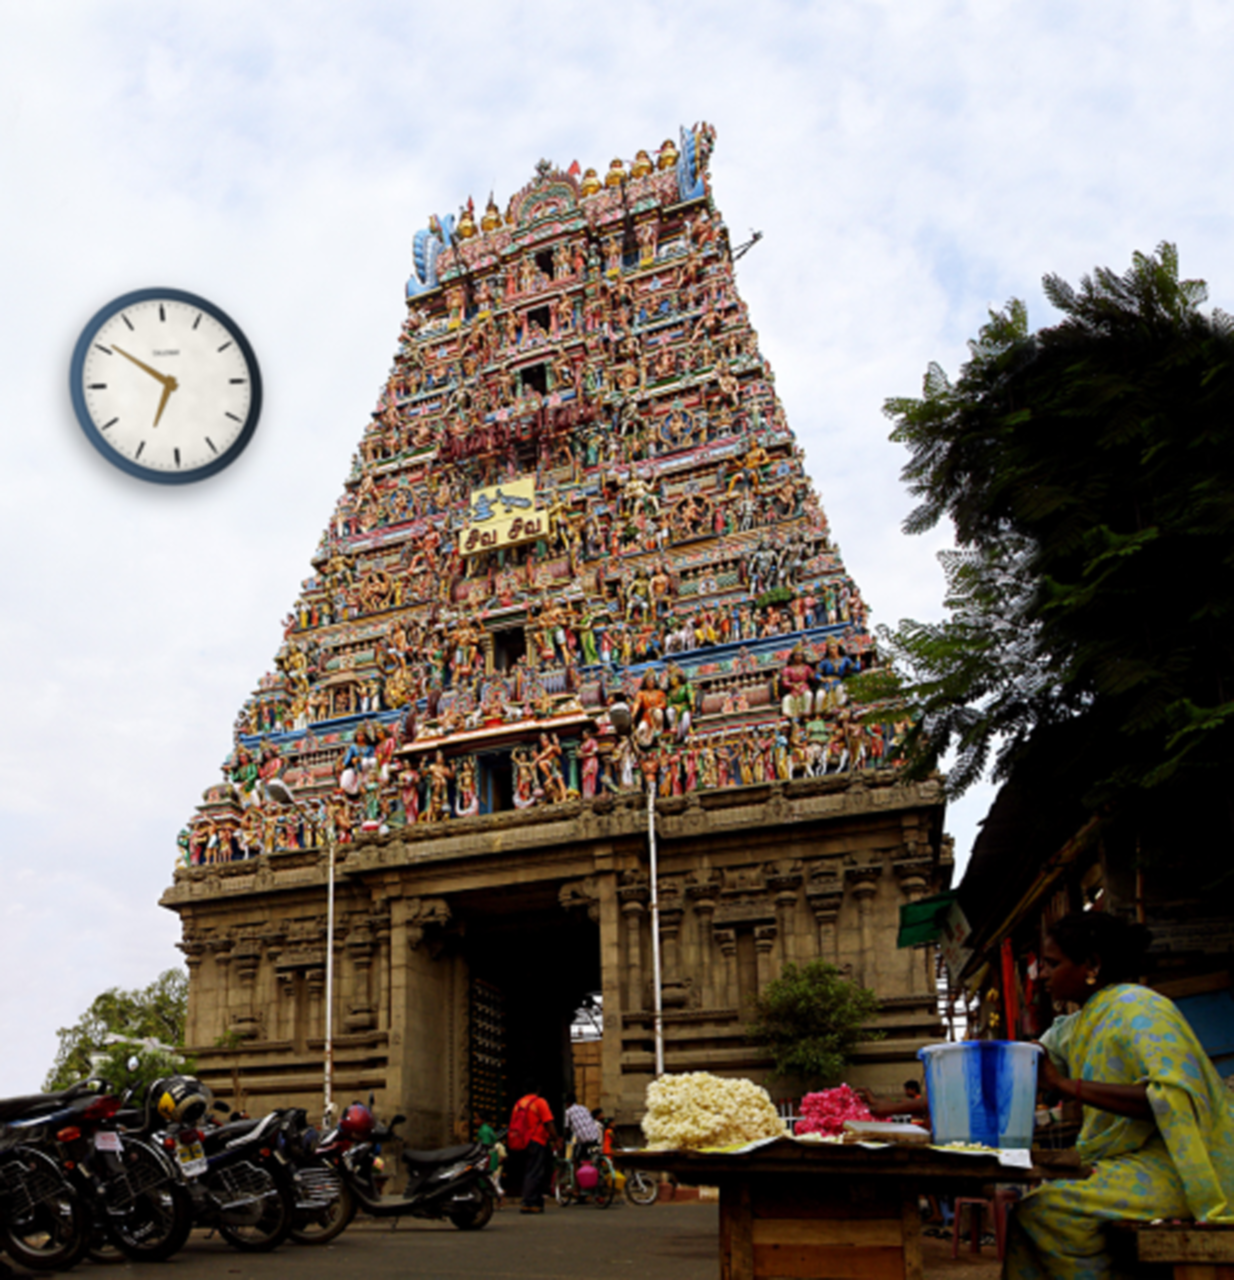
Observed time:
6:51
